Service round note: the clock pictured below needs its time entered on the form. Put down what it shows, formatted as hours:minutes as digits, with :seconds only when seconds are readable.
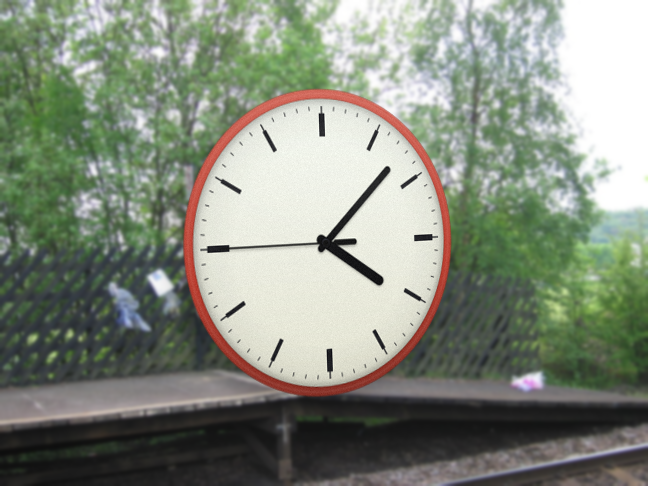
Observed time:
4:07:45
